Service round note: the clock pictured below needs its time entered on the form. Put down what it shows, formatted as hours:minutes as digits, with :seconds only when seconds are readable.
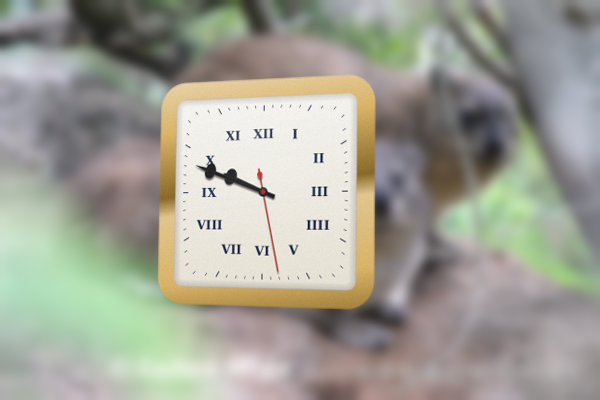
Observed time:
9:48:28
